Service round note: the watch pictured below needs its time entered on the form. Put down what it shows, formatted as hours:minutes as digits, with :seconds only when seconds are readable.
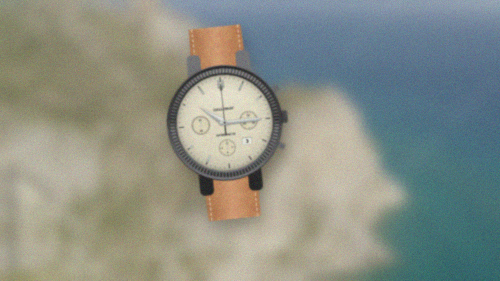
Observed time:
10:15
